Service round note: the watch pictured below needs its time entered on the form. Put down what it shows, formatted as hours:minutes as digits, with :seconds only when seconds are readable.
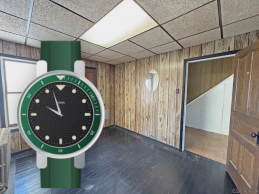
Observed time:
9:57
